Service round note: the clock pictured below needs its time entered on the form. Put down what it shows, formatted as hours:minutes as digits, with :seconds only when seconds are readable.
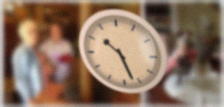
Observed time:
10:27
